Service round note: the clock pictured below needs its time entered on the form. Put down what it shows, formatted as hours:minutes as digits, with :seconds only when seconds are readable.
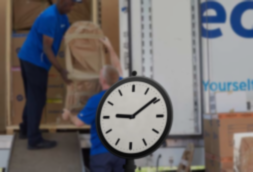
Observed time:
9:09
